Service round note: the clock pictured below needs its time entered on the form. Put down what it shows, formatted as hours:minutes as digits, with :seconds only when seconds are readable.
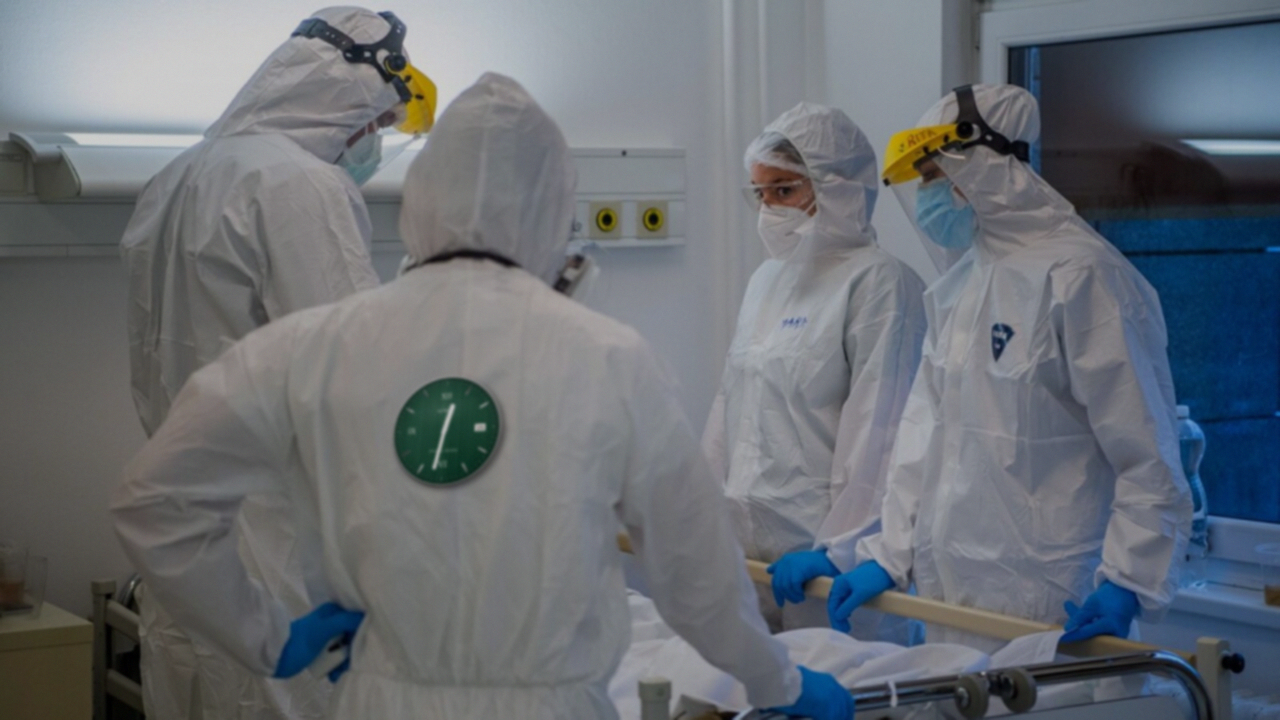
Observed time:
12:32
